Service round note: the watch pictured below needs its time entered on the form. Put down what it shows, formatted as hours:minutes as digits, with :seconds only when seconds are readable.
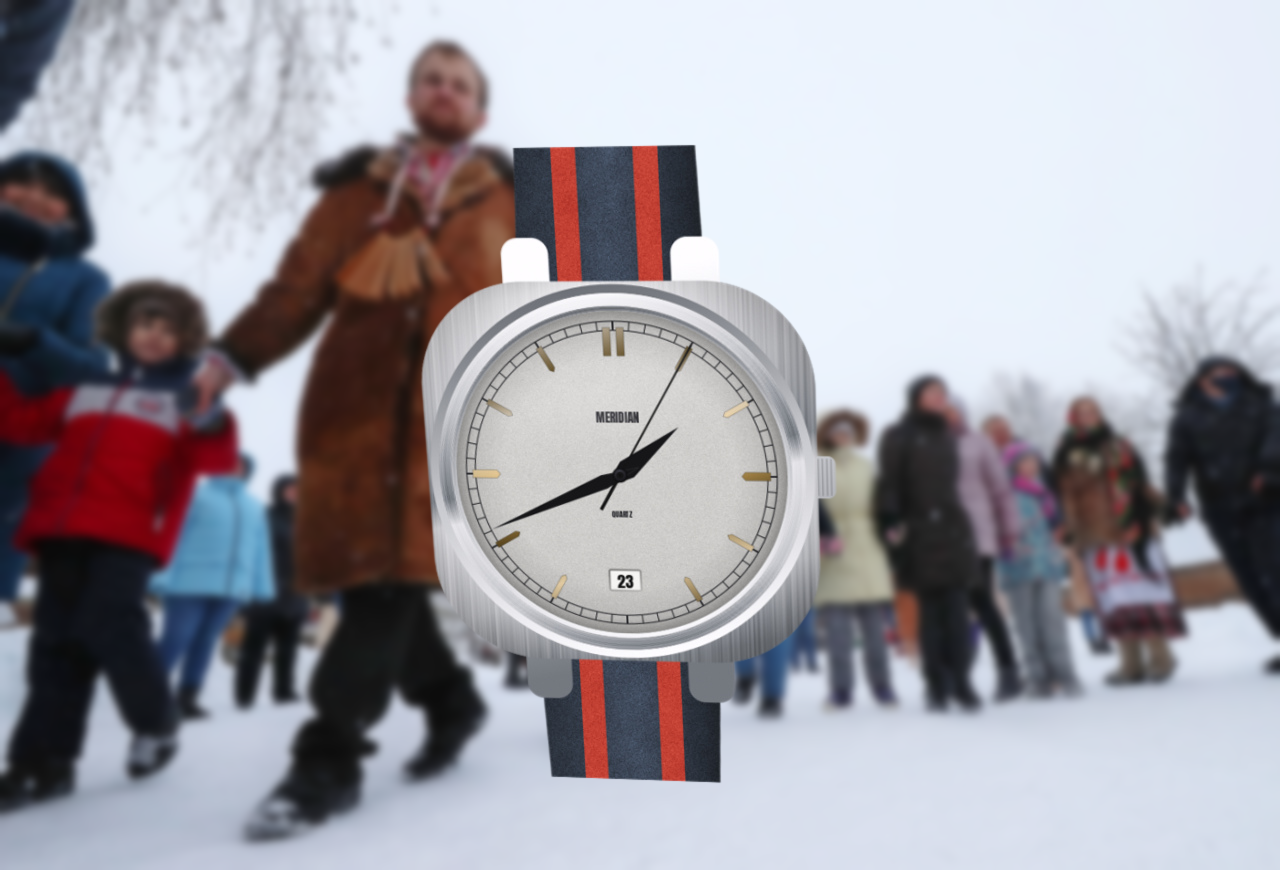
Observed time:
1:41:05
